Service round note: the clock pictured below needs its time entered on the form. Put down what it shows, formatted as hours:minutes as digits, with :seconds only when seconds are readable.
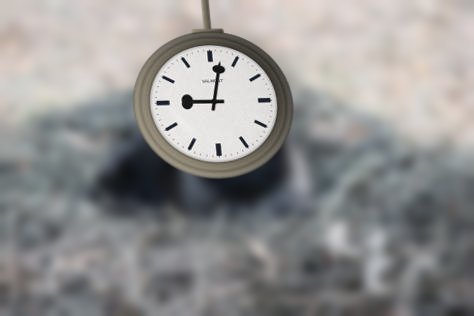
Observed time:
9:02
